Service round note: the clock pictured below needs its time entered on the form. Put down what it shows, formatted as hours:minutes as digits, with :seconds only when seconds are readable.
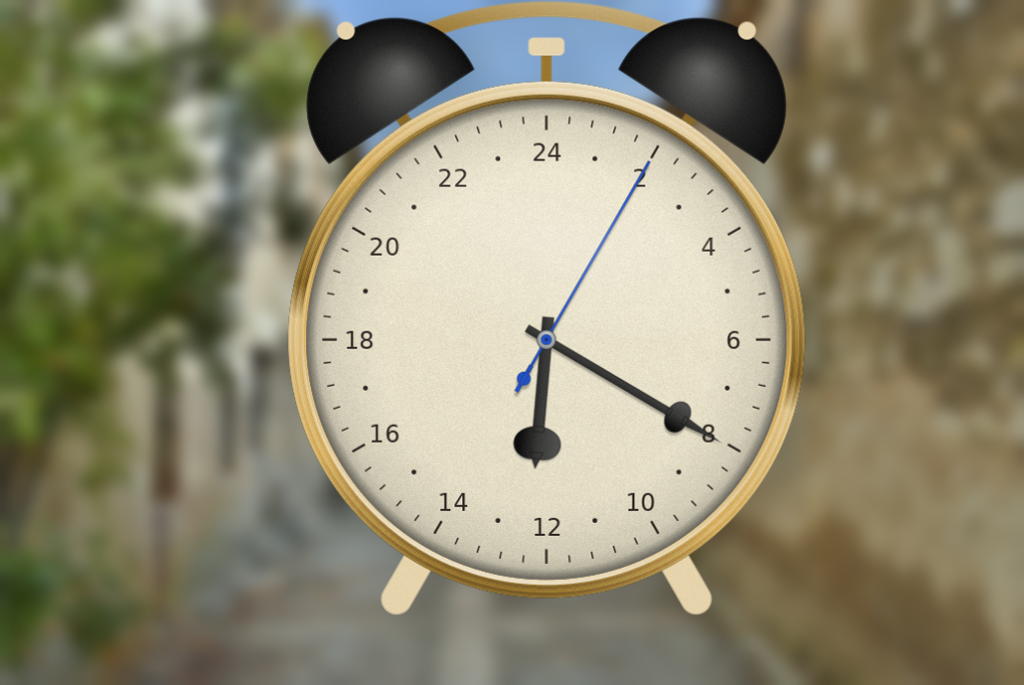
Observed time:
12:20:05
